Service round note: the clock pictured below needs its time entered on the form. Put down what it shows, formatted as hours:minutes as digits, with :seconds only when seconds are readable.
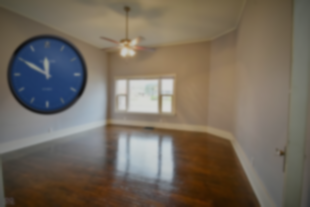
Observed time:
11:50
